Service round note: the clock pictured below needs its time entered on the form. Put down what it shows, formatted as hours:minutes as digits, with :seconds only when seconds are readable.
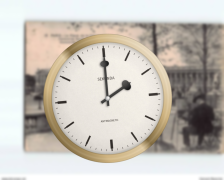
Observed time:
2:00
